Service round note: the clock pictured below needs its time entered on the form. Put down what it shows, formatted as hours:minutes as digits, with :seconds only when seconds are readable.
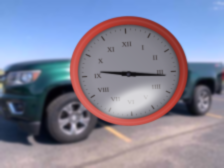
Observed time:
9:16
